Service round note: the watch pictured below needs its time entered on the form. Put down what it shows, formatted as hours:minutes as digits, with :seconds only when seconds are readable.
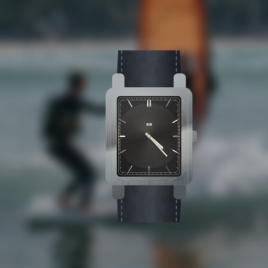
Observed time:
4:23
